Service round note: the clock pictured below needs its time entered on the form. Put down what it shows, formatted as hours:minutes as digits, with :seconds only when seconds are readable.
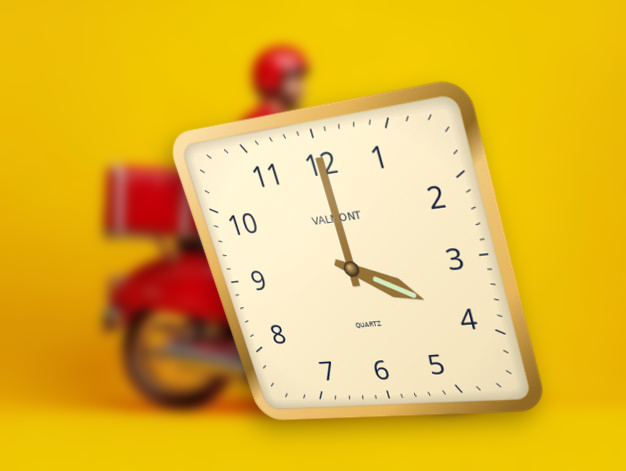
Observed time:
4:00
